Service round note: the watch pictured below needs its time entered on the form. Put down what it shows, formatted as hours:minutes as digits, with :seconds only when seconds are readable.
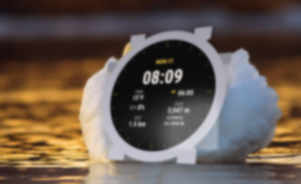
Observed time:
8:09
